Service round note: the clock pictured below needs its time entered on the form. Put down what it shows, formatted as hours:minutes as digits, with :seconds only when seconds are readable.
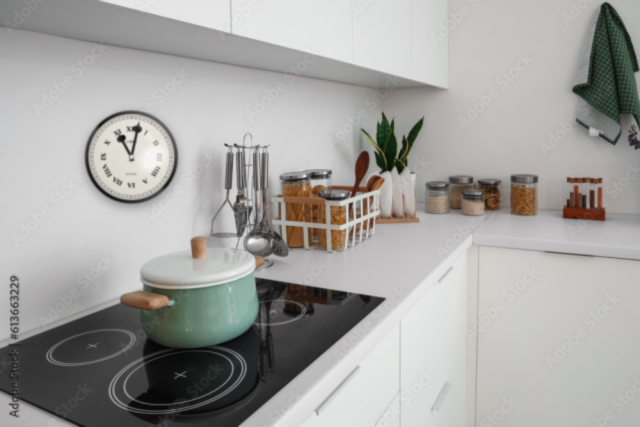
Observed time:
11:02
